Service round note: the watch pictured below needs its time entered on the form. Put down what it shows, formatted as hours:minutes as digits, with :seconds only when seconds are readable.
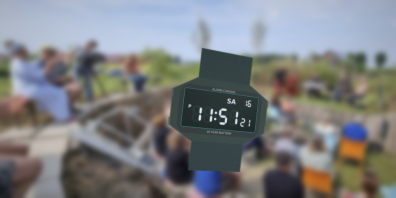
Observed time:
11:51:21
